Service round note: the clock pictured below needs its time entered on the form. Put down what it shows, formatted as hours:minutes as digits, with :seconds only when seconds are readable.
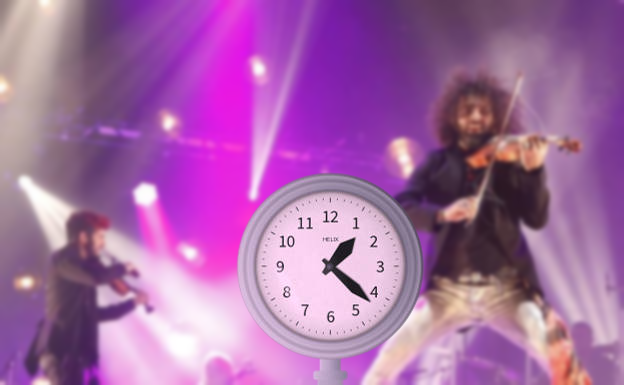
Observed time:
1:22
